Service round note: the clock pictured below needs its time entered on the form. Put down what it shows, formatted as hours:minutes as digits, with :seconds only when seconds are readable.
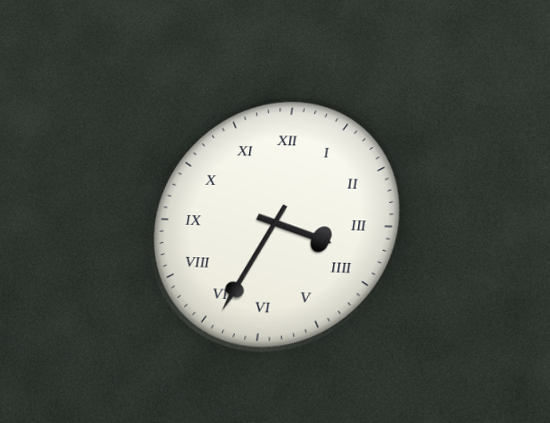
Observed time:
3:34
